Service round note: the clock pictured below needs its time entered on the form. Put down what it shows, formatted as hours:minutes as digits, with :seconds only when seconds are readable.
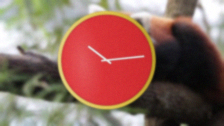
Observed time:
10:14
